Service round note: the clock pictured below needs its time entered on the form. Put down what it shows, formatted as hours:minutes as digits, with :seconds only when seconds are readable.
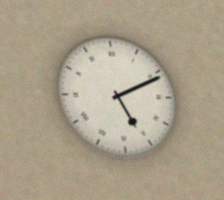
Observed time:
5:11
